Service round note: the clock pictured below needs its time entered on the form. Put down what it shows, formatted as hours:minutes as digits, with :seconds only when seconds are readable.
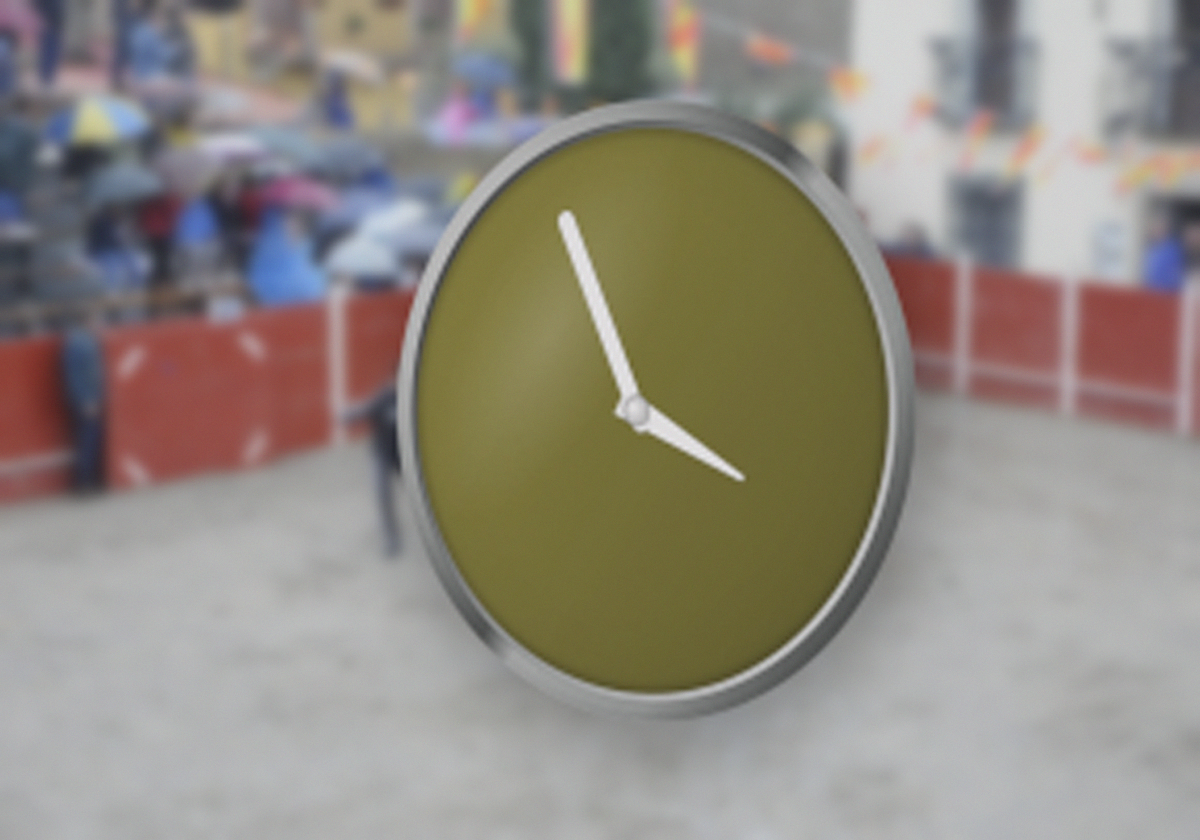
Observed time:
3:56
